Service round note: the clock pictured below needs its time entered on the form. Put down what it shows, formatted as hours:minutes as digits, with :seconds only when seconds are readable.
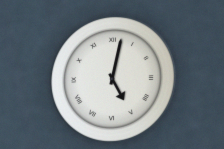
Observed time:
5:02
